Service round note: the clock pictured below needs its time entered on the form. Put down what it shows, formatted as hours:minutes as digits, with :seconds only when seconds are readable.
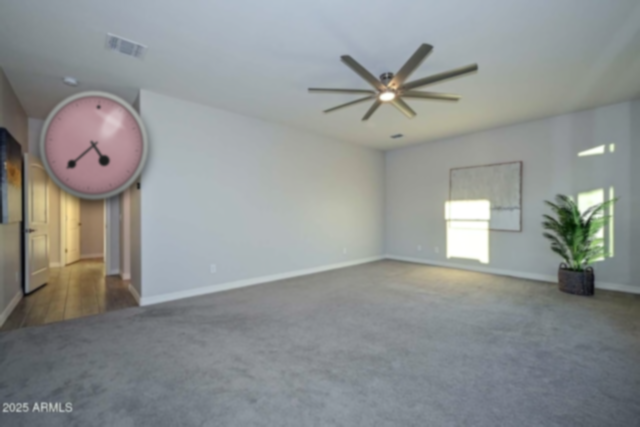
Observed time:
4:37
